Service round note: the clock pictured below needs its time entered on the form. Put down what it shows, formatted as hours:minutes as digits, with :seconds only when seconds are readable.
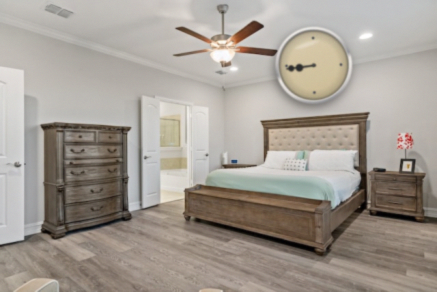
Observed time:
8:44
